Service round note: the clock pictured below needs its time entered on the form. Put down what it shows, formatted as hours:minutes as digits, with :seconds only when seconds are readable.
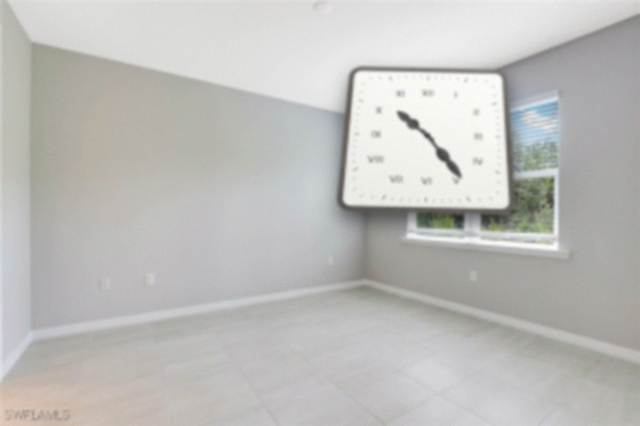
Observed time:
10:24
